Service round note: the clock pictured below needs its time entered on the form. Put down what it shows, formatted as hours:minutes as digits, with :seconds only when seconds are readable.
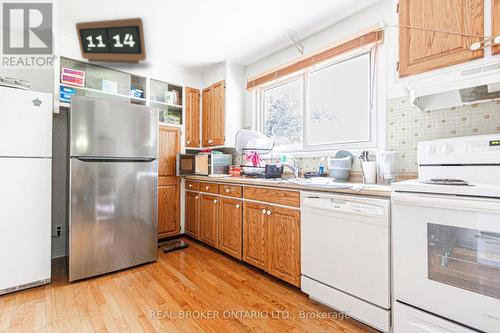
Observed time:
11:14
